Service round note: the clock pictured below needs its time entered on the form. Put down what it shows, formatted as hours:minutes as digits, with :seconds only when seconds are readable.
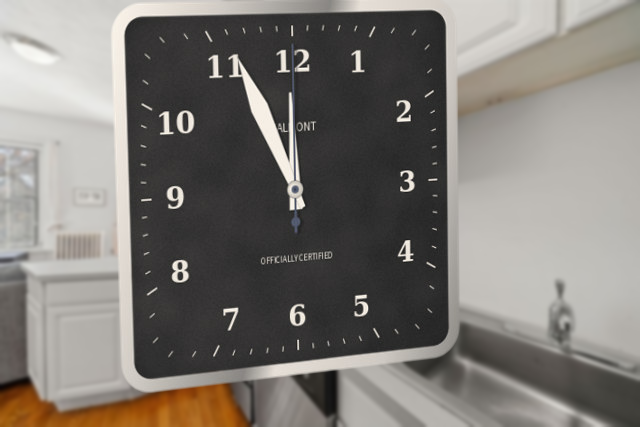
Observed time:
11:56:00
